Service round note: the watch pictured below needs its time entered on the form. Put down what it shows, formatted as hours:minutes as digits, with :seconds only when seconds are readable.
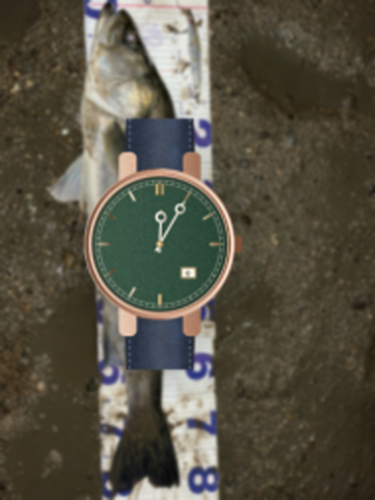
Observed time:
12:05
